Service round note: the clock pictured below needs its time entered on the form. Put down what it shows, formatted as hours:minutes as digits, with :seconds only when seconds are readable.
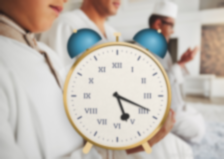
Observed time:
5:19
